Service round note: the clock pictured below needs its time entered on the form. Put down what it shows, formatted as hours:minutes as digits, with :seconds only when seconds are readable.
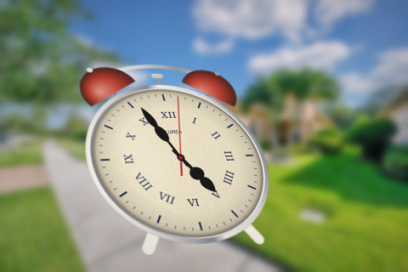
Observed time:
4:56:02
